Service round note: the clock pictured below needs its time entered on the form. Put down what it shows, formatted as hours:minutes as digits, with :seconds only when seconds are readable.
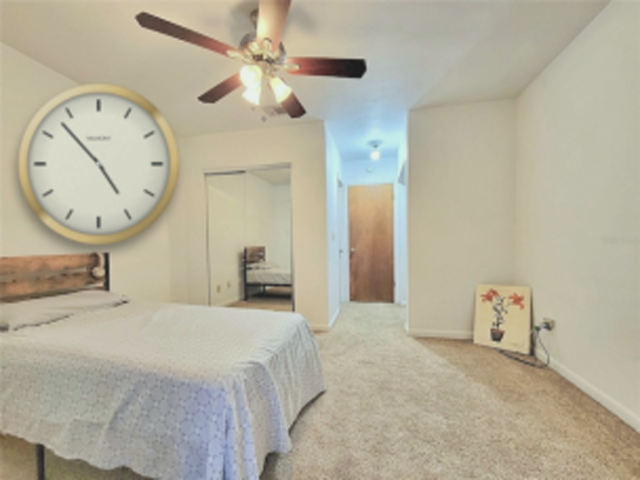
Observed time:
4:53
